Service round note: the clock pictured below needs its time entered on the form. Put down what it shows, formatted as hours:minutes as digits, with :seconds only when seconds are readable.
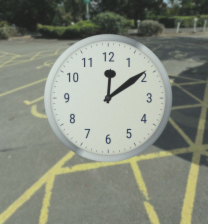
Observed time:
12:09
